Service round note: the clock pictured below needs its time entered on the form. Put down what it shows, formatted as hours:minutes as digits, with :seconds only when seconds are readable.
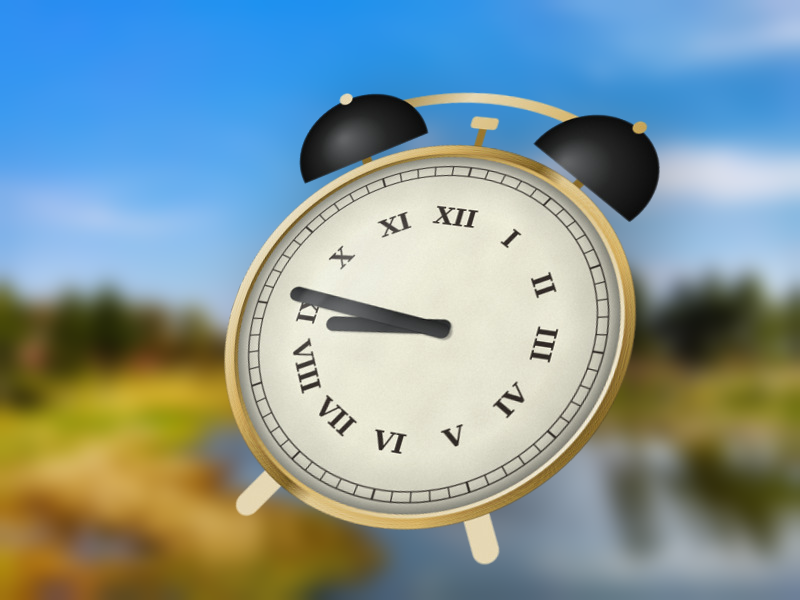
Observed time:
8:46
